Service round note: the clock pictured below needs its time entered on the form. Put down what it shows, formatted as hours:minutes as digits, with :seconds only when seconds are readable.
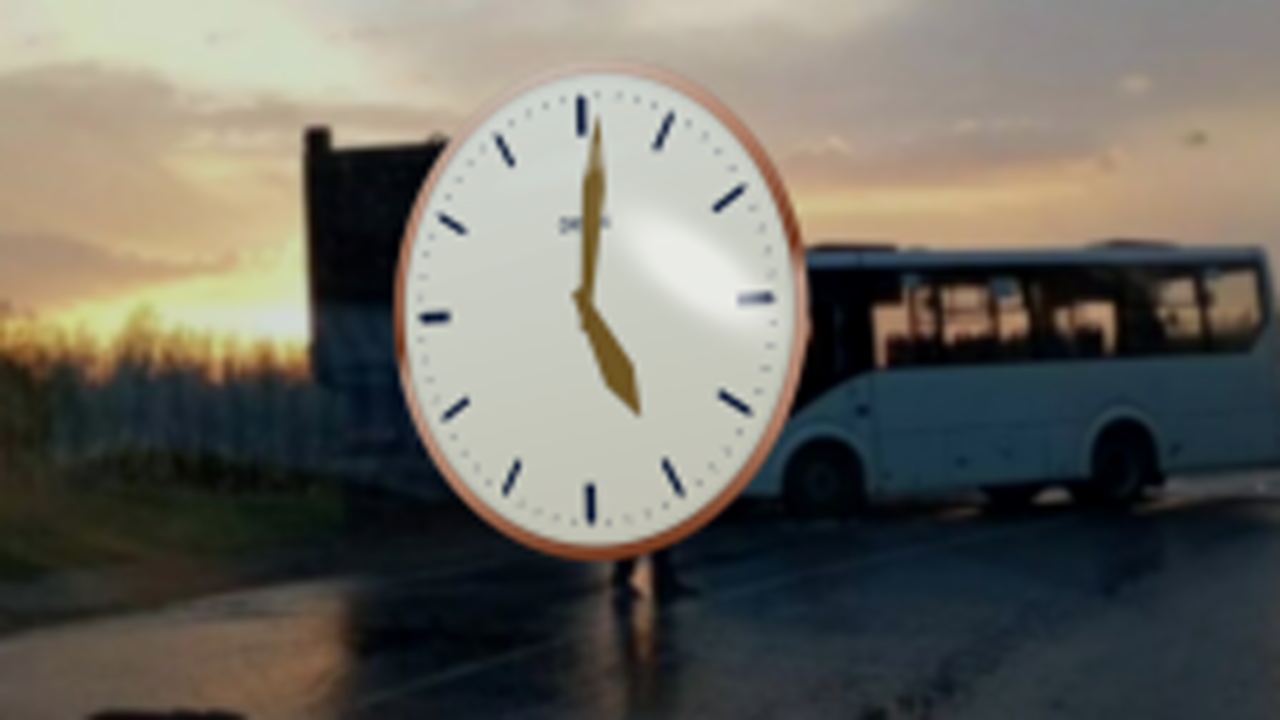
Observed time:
5:01
